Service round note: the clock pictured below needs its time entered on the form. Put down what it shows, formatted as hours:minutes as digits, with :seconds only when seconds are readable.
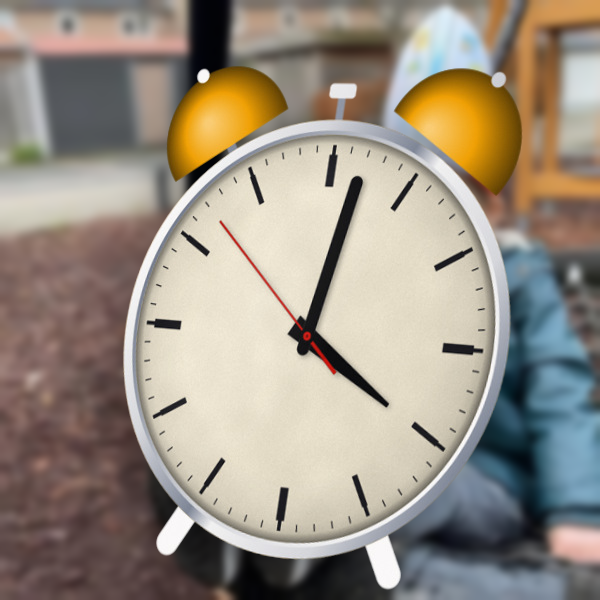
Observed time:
4:01:52
